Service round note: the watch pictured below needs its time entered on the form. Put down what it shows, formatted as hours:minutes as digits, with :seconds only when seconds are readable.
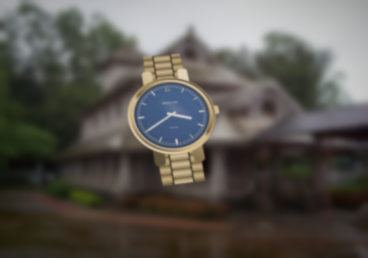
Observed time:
3:40
